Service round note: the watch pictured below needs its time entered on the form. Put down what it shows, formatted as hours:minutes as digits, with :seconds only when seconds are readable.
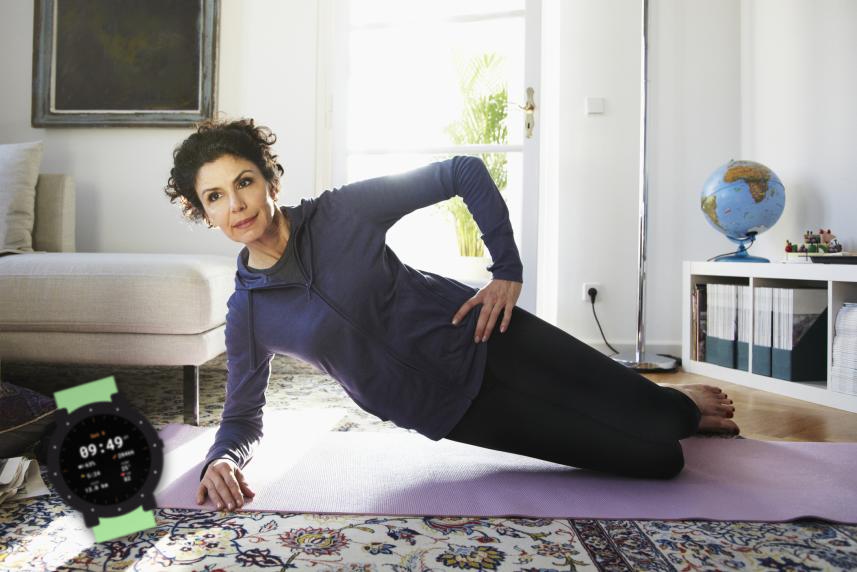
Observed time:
9:49
